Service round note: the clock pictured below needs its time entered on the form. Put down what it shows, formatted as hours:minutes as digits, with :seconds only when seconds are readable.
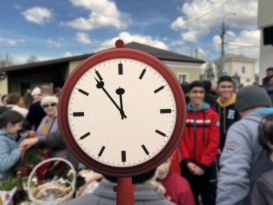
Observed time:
11:54
